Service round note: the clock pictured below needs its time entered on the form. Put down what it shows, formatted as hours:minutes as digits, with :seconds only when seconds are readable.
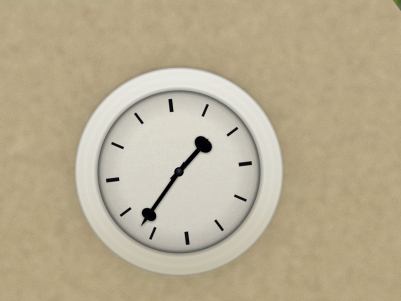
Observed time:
1:37
